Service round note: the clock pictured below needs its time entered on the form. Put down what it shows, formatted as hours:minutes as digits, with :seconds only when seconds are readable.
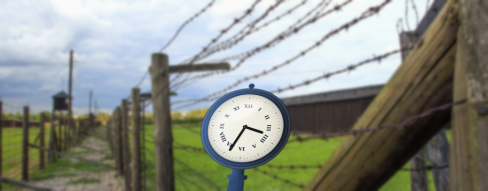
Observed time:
3:34
